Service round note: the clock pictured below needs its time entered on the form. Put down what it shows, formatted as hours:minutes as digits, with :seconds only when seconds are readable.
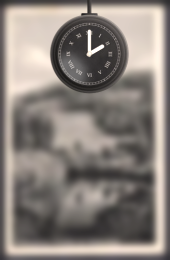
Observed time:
2:00
